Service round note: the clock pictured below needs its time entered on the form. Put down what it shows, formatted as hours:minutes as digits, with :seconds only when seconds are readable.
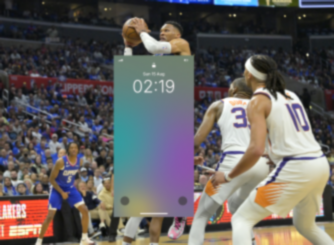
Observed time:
2:19
